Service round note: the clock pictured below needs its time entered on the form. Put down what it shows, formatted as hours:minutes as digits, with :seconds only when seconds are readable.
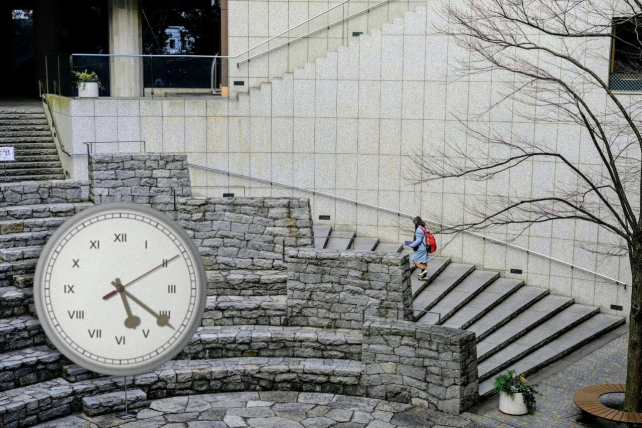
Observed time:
5:21:10
